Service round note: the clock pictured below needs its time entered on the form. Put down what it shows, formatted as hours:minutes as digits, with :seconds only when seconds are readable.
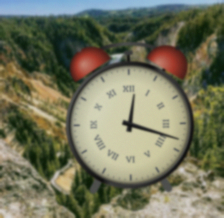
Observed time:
12:18
